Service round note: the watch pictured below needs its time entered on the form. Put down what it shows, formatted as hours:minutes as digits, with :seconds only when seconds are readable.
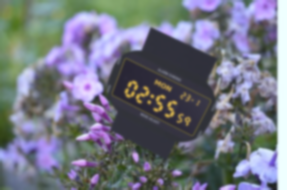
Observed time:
2:55
